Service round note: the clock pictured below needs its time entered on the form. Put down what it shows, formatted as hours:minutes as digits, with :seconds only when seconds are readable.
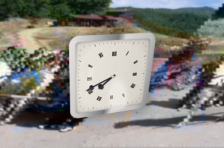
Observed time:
7:41
